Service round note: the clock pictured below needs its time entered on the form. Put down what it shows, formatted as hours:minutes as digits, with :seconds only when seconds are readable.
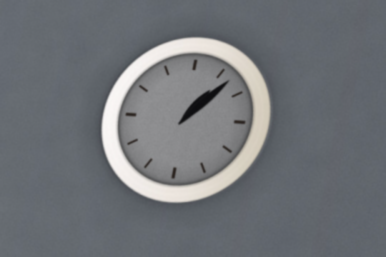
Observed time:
1:07
